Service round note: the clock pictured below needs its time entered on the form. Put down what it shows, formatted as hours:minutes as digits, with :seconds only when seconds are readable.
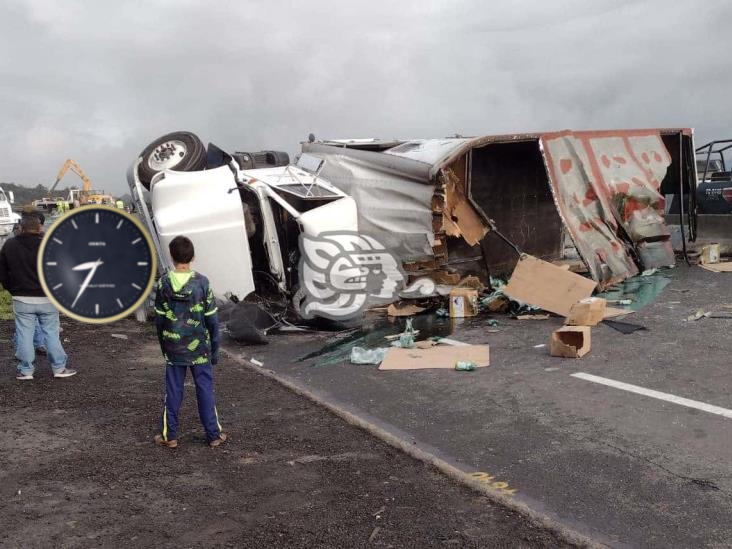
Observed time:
8:35
